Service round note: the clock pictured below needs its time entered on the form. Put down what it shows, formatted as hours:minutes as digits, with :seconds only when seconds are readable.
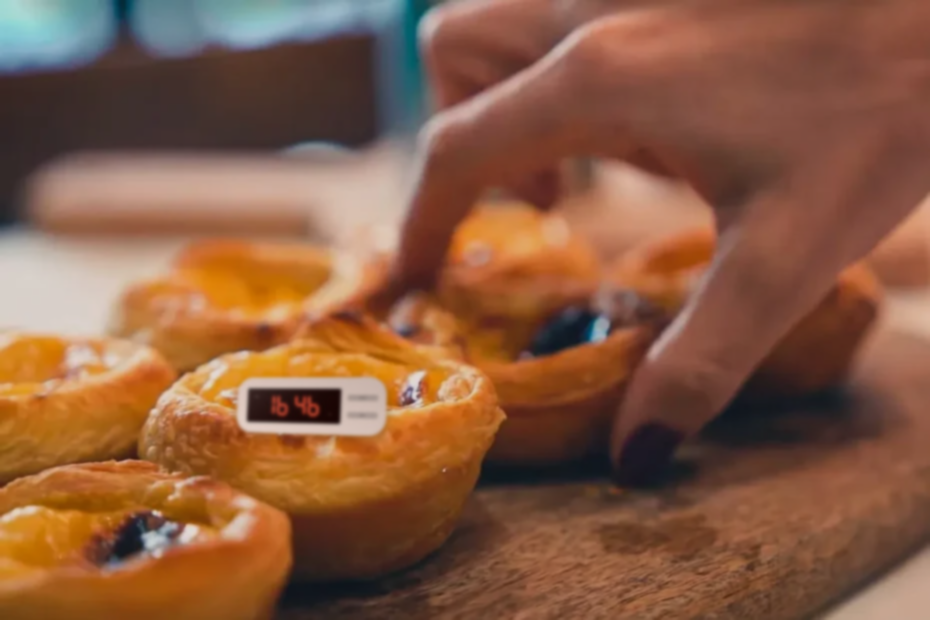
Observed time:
16:46
